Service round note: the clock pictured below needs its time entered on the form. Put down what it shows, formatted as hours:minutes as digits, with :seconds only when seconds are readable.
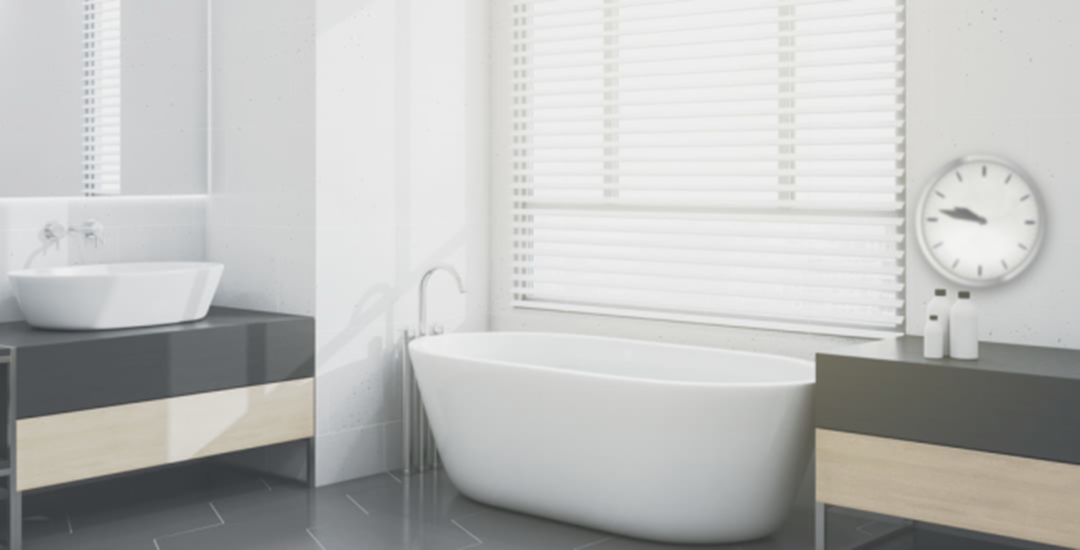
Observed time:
9:47
